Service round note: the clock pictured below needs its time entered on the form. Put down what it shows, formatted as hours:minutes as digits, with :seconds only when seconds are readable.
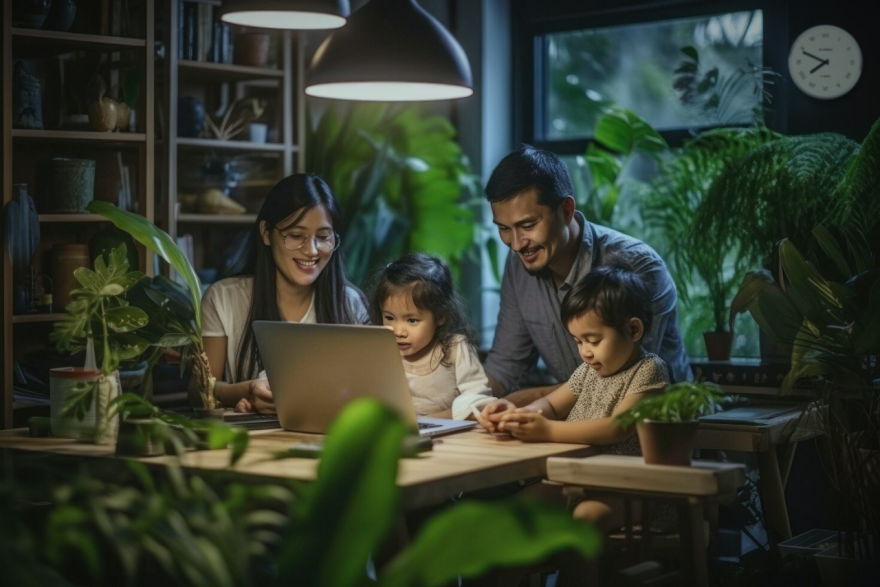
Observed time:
7:49
